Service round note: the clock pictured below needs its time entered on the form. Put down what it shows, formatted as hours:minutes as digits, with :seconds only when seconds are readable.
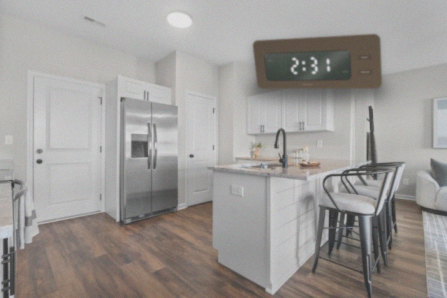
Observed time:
2:31
